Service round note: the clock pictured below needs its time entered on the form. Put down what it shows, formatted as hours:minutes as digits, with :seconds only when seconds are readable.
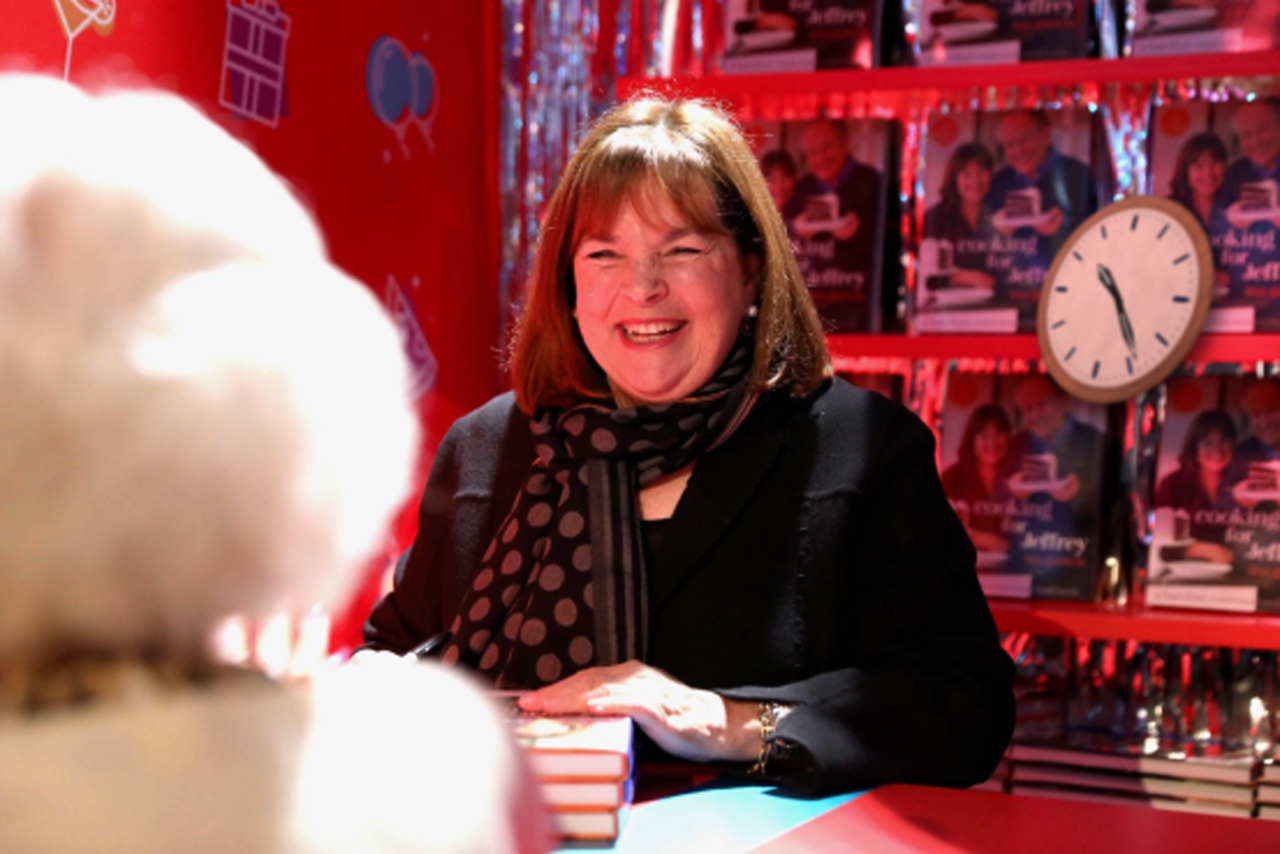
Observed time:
10:24
